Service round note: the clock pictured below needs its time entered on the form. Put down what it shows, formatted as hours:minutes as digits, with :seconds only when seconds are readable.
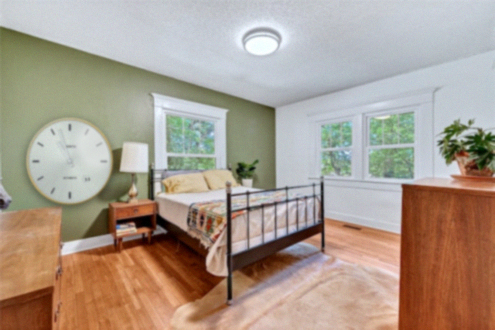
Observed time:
10:57
